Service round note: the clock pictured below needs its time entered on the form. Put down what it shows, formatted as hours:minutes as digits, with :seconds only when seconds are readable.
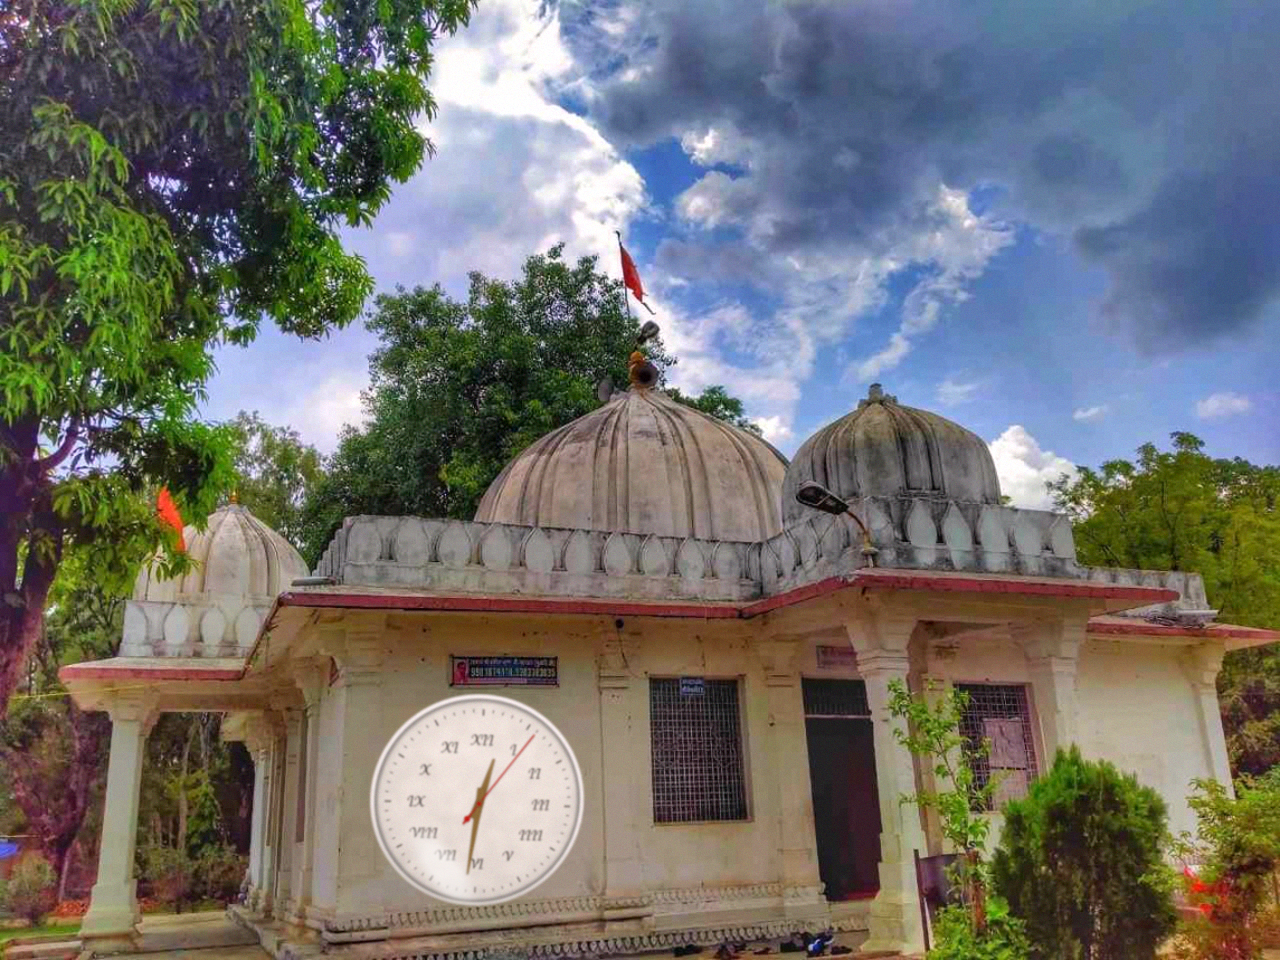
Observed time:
12:31:06
